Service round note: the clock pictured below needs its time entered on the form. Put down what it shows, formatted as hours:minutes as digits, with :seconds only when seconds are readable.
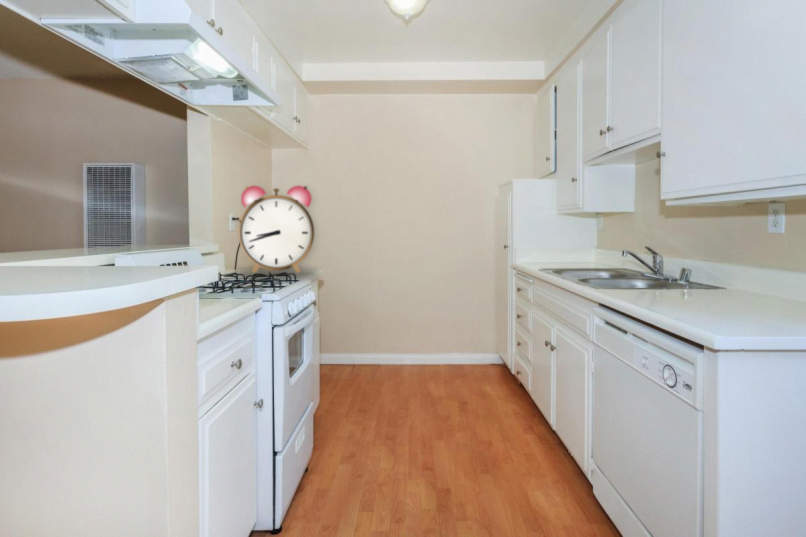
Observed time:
8:42
